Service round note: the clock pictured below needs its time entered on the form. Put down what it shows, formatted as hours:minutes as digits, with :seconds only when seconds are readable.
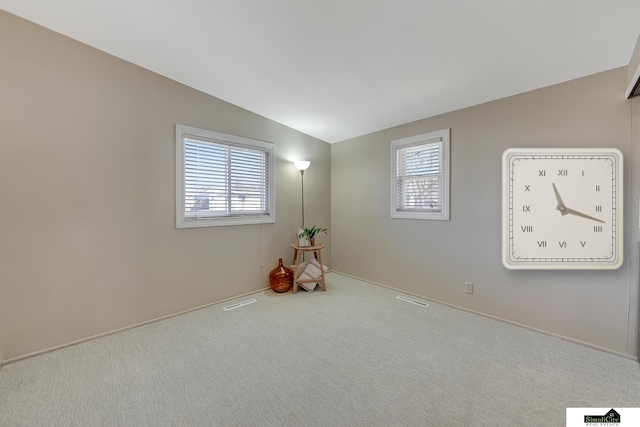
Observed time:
11:18
